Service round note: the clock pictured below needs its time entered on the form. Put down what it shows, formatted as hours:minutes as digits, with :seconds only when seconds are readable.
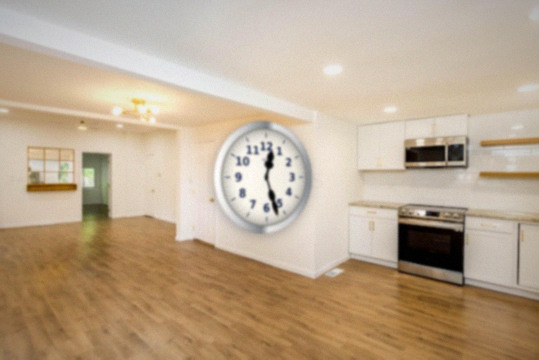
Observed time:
12:27
